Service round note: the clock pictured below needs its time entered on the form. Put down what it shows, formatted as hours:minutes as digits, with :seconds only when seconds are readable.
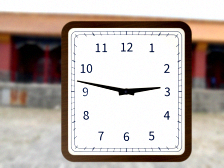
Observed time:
2:47
